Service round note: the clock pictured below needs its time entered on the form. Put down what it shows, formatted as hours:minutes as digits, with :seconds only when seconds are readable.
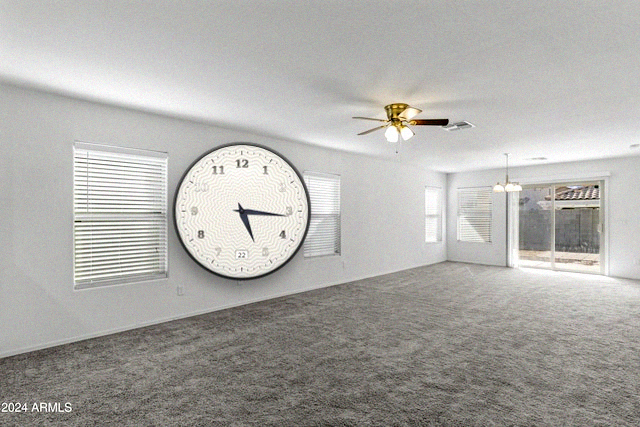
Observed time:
5:16
